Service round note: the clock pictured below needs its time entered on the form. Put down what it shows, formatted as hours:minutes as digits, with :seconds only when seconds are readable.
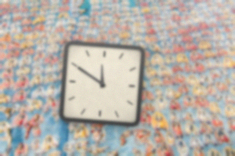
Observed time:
11:50
